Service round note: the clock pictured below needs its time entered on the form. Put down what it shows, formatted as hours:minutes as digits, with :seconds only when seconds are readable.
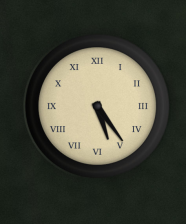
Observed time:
5:24
